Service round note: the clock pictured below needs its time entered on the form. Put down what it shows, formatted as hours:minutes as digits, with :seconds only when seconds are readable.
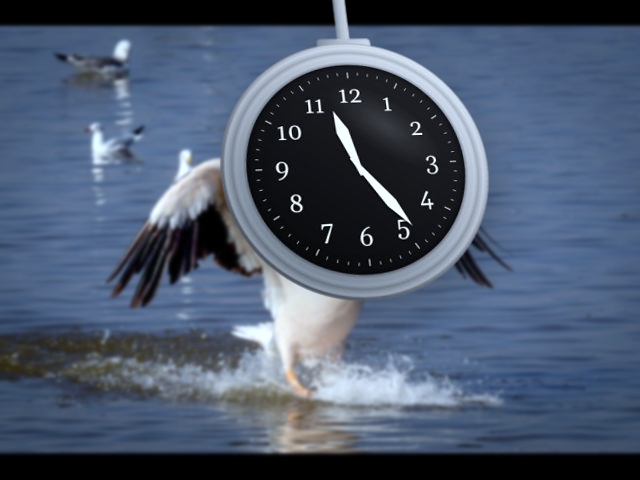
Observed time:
11:24
